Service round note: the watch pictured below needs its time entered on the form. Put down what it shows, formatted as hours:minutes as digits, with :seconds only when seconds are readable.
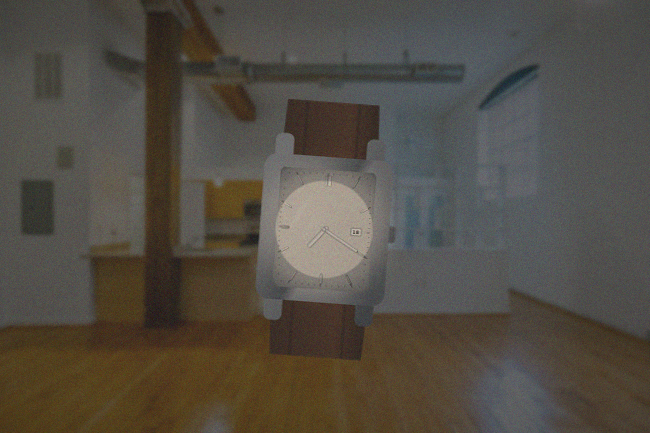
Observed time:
7:20
